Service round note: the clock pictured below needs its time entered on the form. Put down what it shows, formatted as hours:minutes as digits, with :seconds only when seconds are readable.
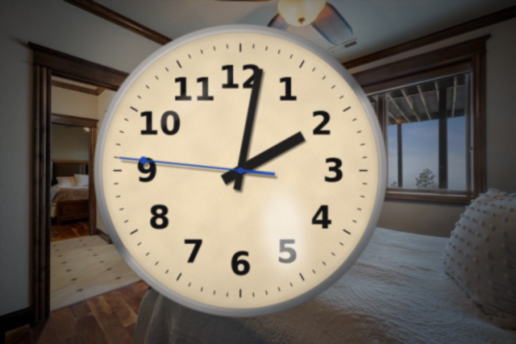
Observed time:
2:01:46
